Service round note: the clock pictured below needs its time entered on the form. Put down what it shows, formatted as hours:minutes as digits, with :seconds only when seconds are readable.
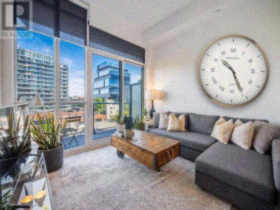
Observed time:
10:26
